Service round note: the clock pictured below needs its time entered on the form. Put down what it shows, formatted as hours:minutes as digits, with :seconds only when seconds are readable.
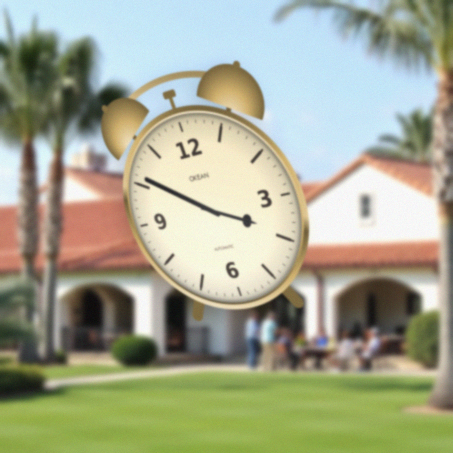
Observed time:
3:51
